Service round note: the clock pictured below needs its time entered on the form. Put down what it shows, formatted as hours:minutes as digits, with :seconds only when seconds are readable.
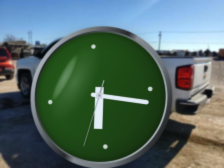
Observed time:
6:17:34
